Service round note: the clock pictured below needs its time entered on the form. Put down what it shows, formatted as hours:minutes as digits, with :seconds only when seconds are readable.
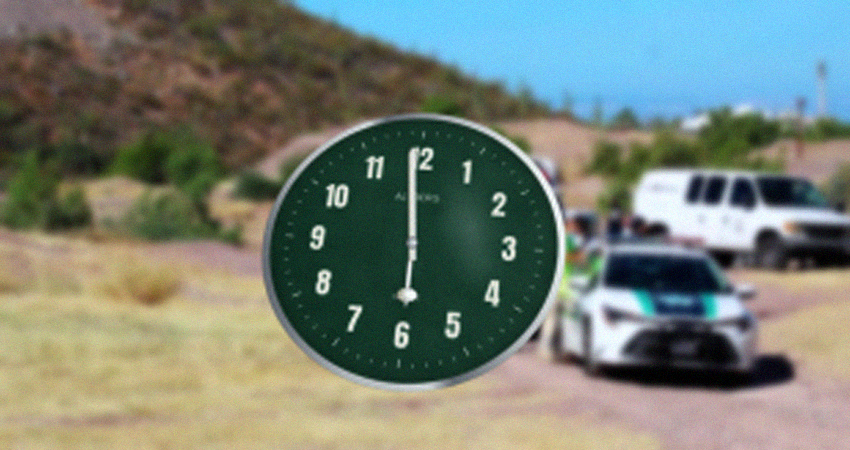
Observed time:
5:59
